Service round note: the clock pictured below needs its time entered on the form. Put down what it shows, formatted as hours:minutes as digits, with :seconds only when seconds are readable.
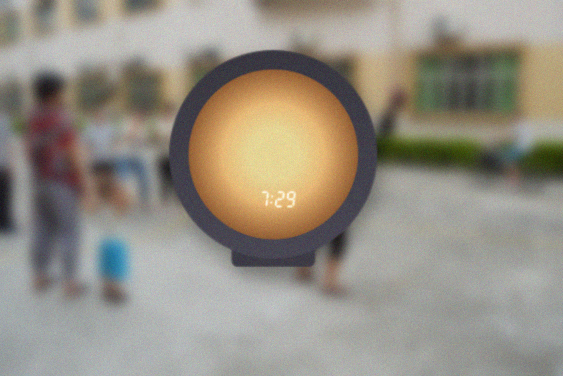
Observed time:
7:29
